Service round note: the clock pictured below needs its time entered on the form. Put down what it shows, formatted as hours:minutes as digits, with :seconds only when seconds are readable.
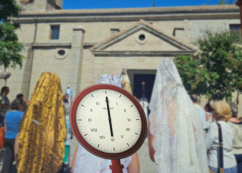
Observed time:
6:00
